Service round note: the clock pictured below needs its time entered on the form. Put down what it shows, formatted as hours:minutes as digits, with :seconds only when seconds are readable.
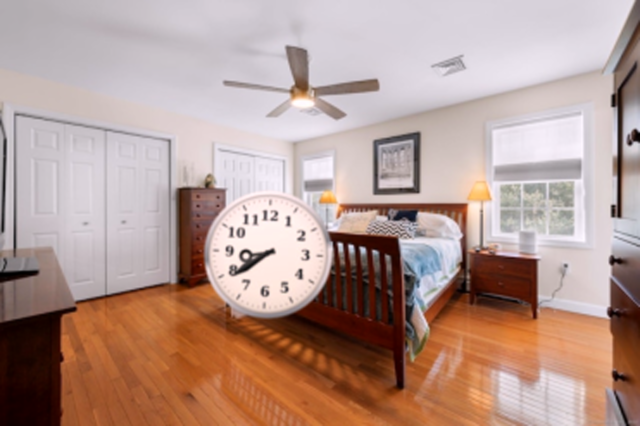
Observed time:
8:39
